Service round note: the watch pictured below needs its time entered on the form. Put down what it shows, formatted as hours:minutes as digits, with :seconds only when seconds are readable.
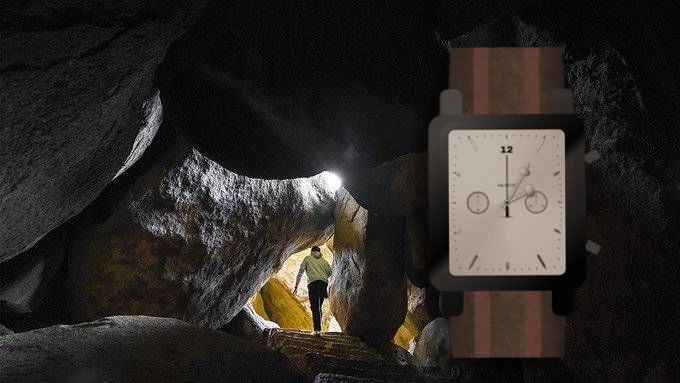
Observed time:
2:05
